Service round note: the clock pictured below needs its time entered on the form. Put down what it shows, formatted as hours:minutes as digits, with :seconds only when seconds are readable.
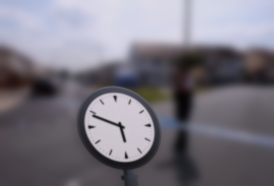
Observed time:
5:49
